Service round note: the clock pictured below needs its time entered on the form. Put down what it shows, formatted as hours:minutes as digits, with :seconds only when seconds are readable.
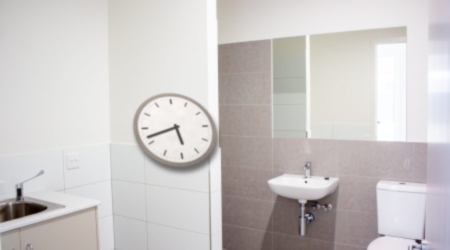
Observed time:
5:42
